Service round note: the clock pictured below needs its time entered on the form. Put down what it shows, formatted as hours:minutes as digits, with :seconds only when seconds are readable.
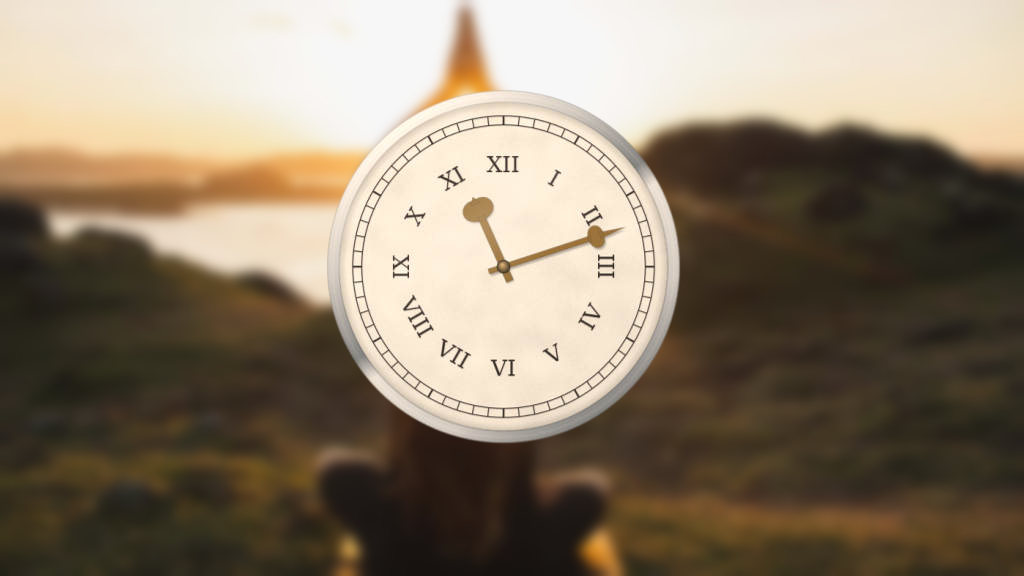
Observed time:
11:12
